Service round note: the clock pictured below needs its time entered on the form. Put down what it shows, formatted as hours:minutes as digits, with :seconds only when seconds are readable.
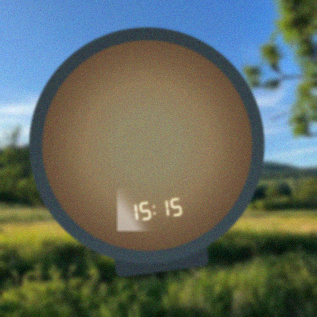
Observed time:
15:15
